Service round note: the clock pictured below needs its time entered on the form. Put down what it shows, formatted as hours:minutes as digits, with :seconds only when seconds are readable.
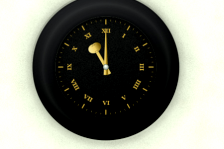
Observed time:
11:00
